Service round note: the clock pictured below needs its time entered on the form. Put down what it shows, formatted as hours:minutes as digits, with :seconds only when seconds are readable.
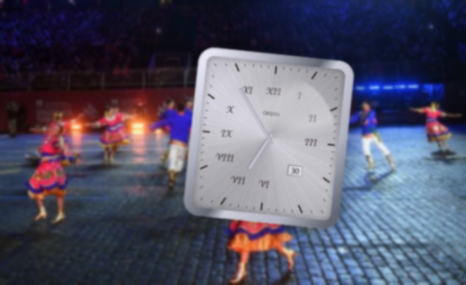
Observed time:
6:54
